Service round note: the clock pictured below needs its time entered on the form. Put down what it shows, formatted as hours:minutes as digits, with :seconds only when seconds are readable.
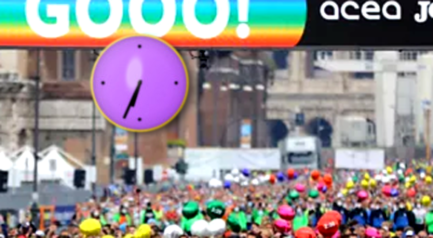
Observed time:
6:34
